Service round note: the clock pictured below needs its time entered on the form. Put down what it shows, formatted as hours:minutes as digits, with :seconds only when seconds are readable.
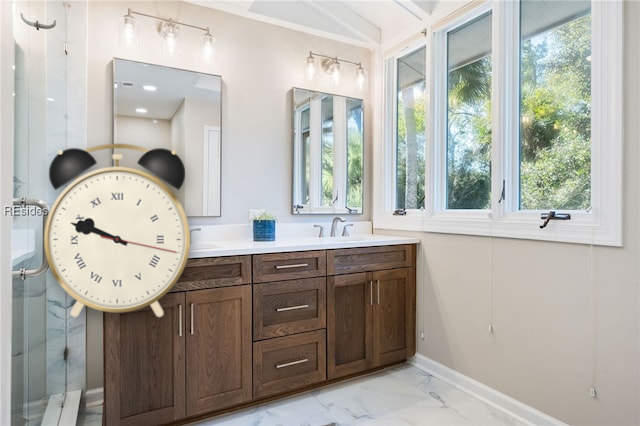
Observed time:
9:48:17
